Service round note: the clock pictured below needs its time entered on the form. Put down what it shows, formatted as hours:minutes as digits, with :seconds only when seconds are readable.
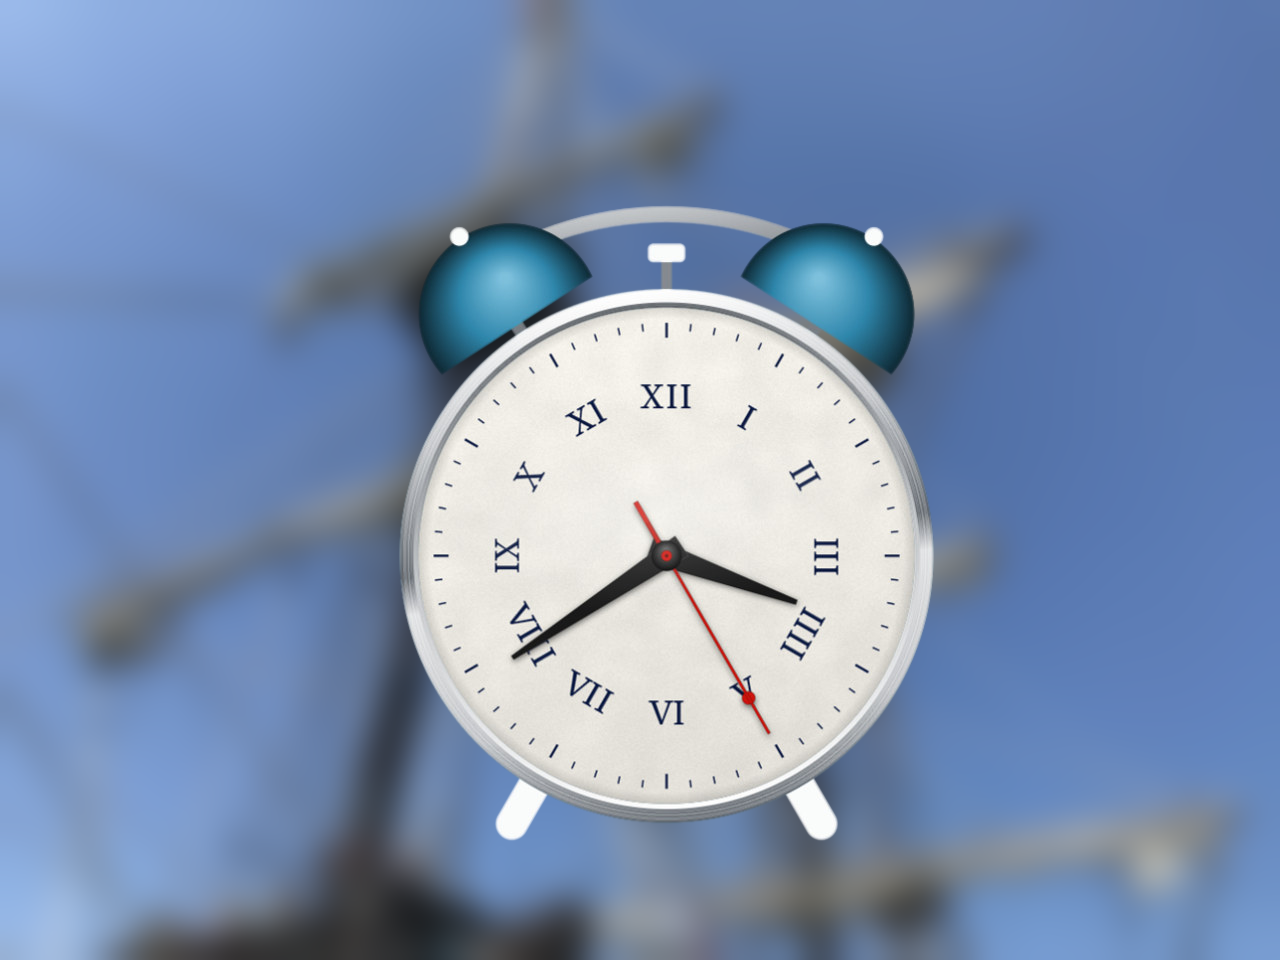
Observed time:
3:39:25
